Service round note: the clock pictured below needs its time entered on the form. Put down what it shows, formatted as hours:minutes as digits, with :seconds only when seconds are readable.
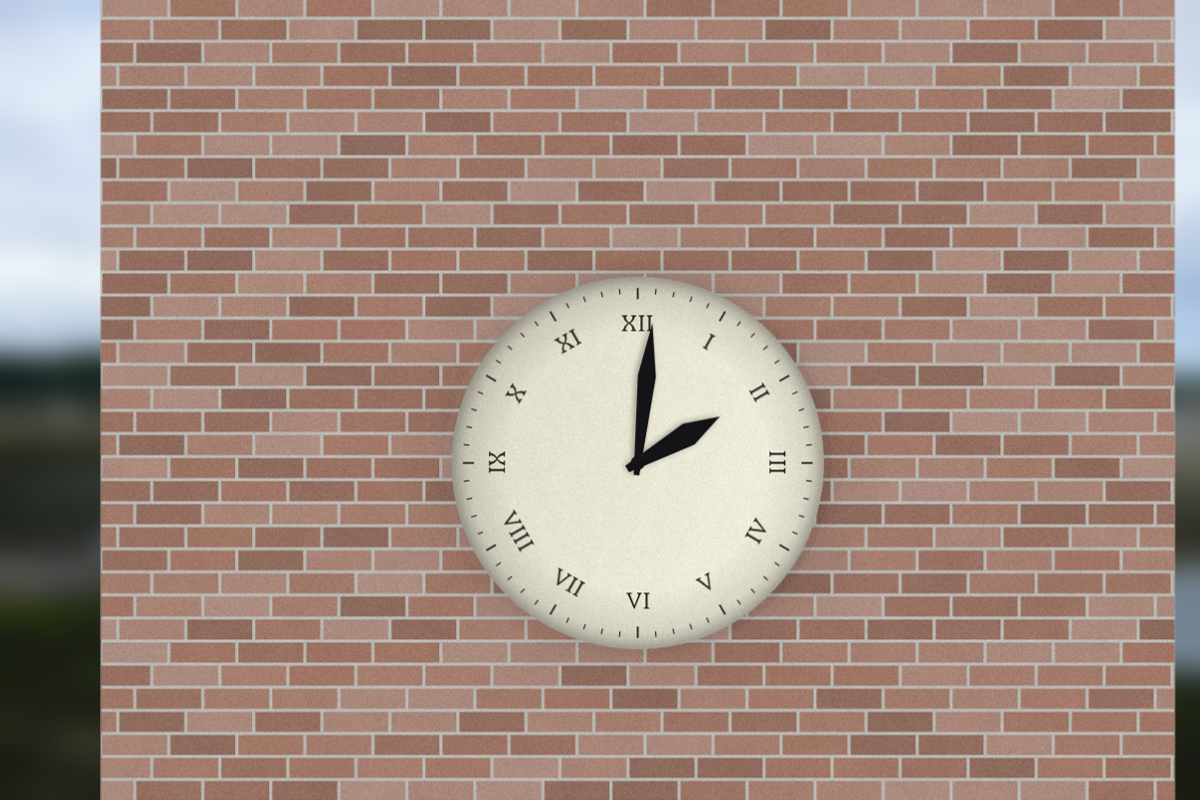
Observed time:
2:01
